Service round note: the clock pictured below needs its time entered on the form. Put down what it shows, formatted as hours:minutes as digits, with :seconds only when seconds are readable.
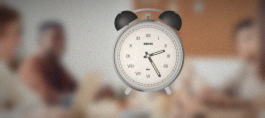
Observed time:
2:25
